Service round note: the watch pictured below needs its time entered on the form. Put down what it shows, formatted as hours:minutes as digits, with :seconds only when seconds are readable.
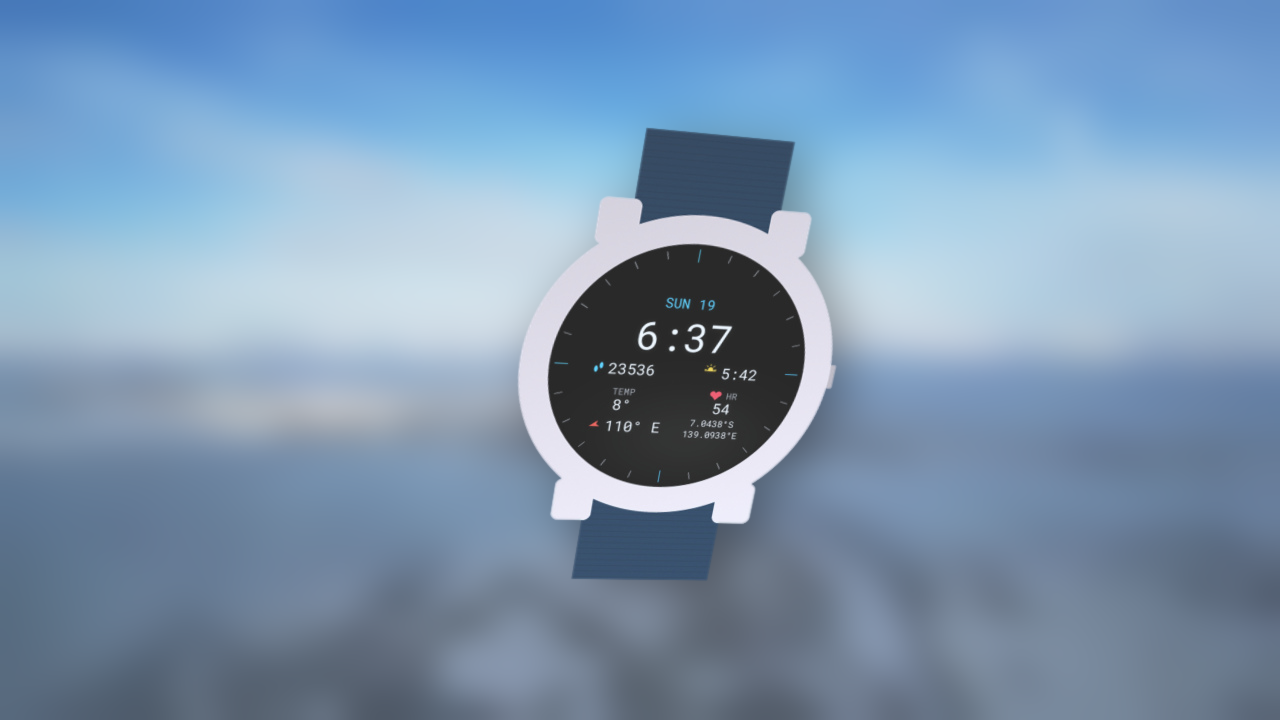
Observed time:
6:37
